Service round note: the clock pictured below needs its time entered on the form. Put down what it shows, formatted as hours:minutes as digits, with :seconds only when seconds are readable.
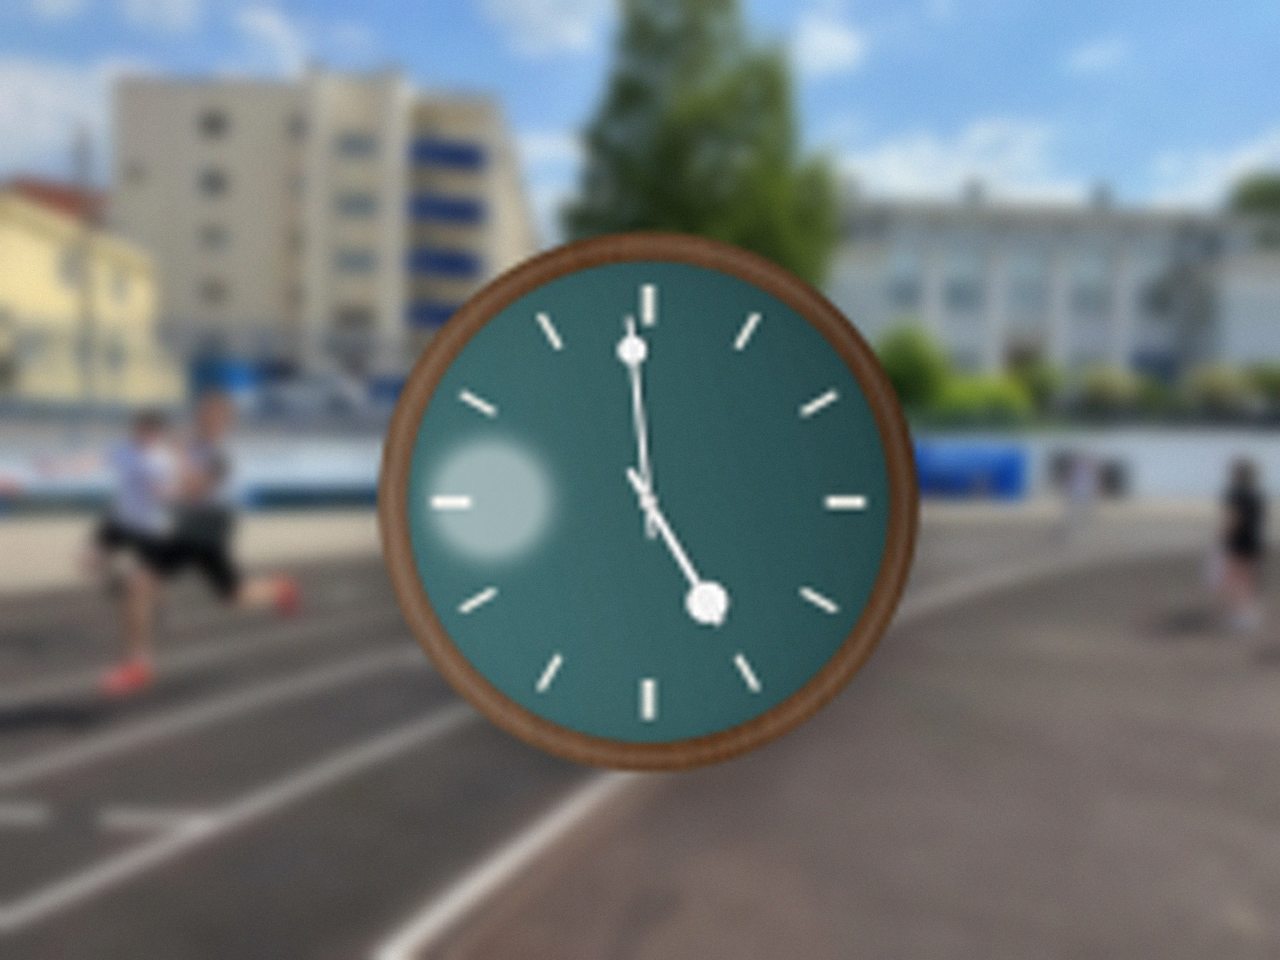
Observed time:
4:59
